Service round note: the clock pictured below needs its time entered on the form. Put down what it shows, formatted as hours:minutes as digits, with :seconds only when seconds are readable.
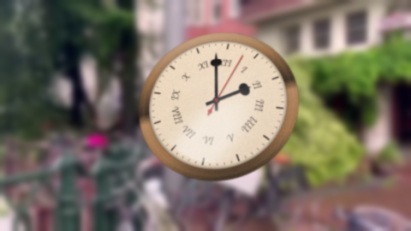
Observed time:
1:58:03
